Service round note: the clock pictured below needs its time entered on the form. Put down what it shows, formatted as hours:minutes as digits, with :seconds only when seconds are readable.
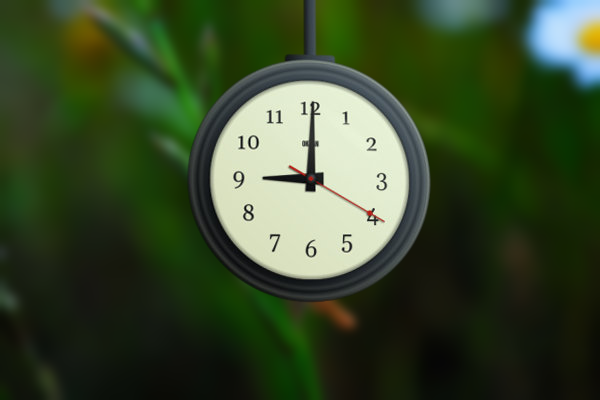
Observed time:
9:00:20
